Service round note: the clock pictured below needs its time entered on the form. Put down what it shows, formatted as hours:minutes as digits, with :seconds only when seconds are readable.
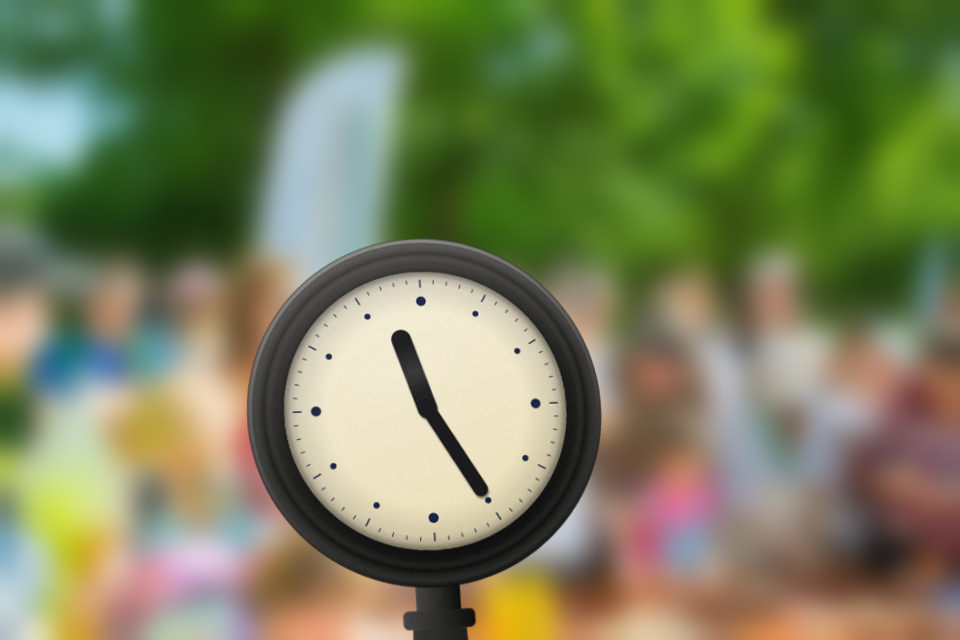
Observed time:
11:25
